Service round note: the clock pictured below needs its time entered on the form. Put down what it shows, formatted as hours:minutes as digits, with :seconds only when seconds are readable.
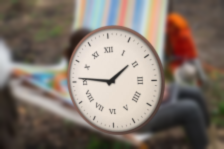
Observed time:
1:46
